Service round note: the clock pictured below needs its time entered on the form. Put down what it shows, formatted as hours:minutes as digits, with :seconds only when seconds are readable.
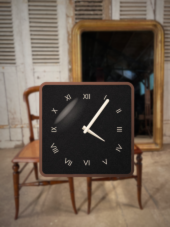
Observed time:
4:06
